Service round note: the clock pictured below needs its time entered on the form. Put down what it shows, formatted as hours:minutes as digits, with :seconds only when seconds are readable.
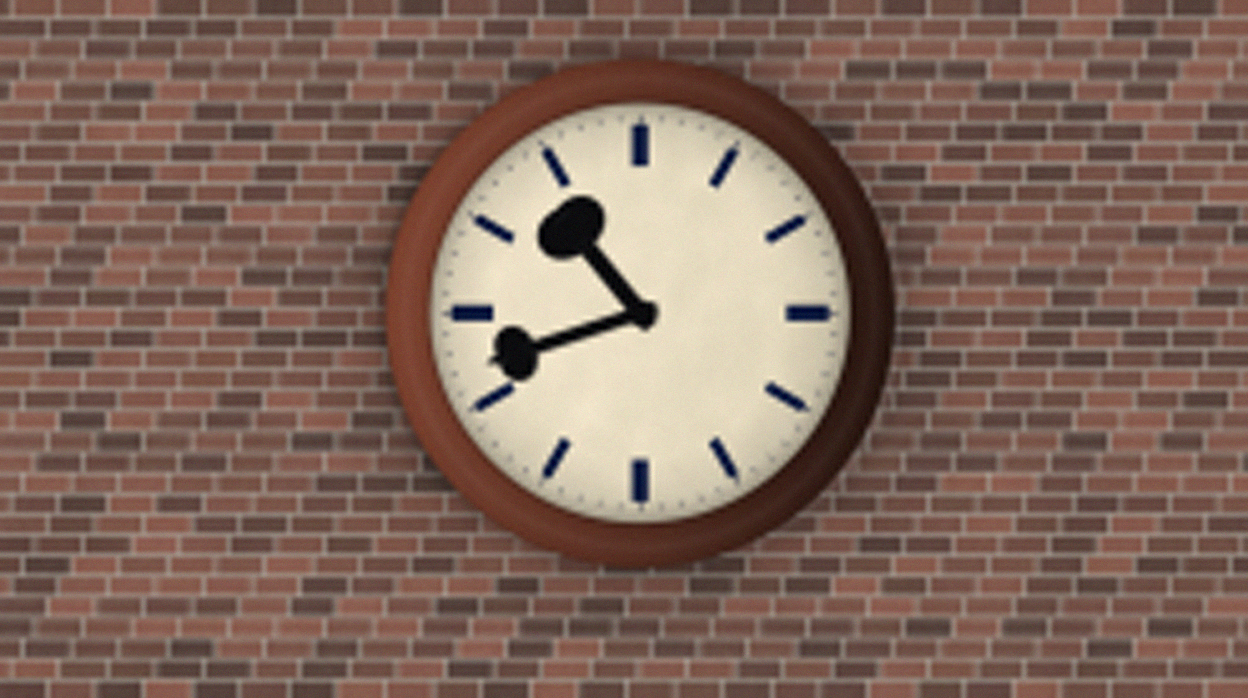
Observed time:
10:42
